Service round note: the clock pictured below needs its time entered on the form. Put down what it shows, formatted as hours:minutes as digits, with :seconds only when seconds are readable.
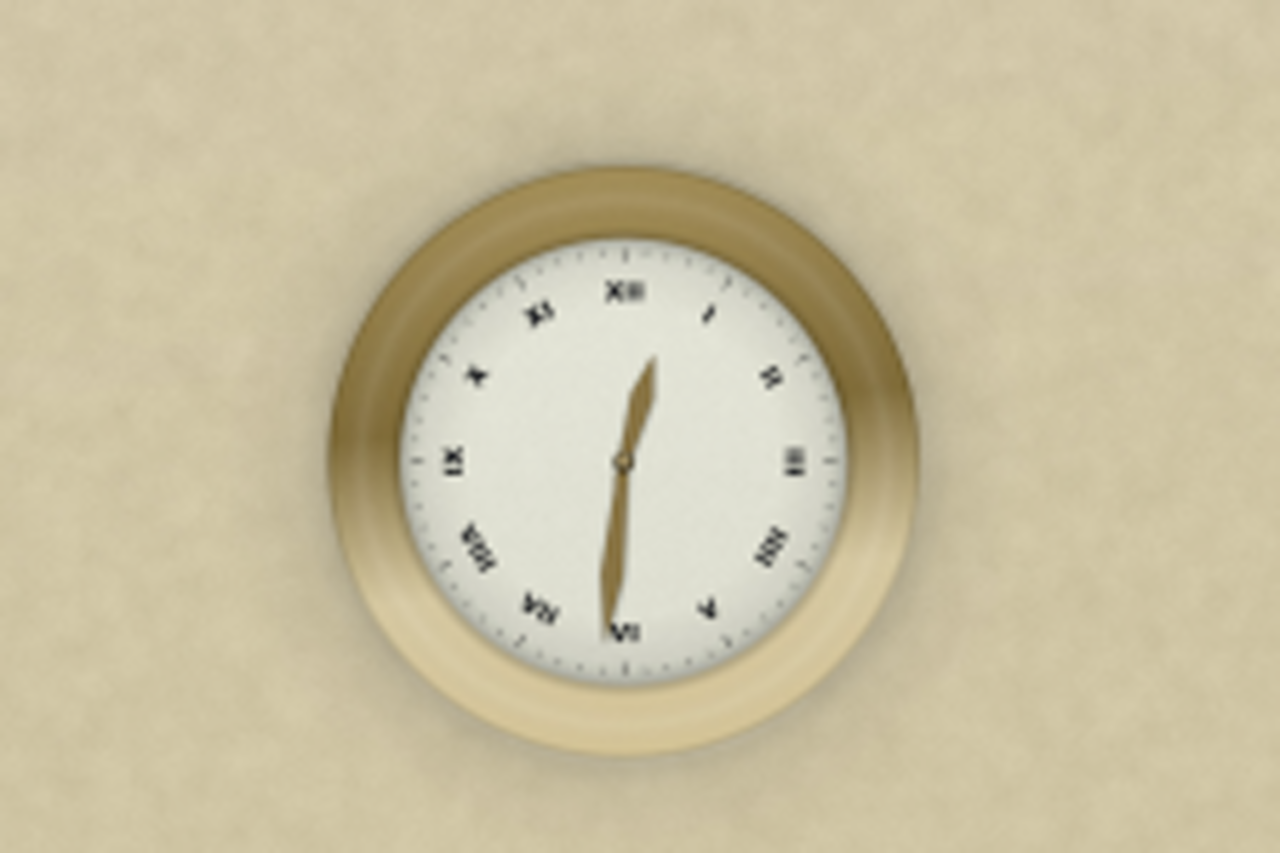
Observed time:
12:31
